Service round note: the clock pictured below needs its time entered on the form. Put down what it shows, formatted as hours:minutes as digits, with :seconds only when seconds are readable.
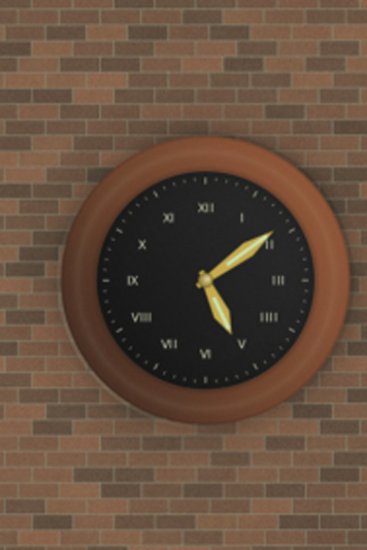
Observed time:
5:09
